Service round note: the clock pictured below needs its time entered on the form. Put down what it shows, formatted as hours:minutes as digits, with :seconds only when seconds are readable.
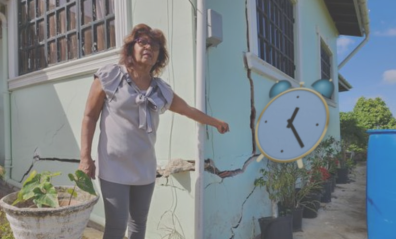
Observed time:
12:23
